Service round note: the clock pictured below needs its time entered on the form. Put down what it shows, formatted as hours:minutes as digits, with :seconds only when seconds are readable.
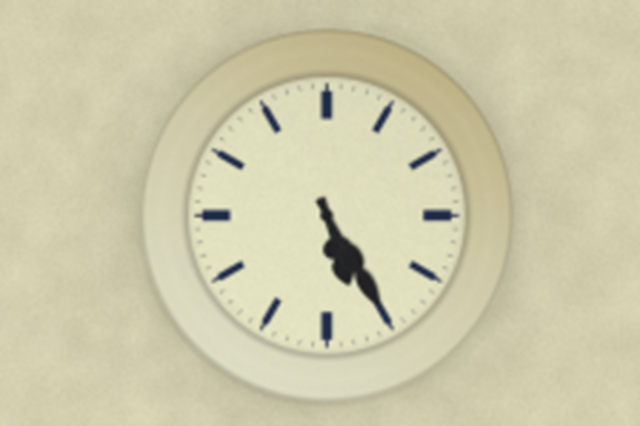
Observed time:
5:25
